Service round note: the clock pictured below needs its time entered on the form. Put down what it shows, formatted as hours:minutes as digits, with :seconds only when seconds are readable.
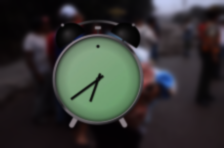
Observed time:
6:39
